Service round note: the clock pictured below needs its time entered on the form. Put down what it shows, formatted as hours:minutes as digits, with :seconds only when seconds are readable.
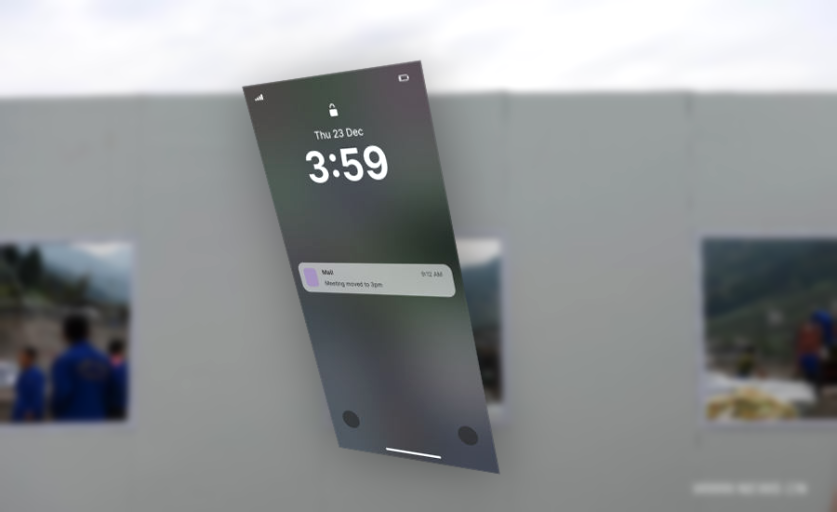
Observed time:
3:59
